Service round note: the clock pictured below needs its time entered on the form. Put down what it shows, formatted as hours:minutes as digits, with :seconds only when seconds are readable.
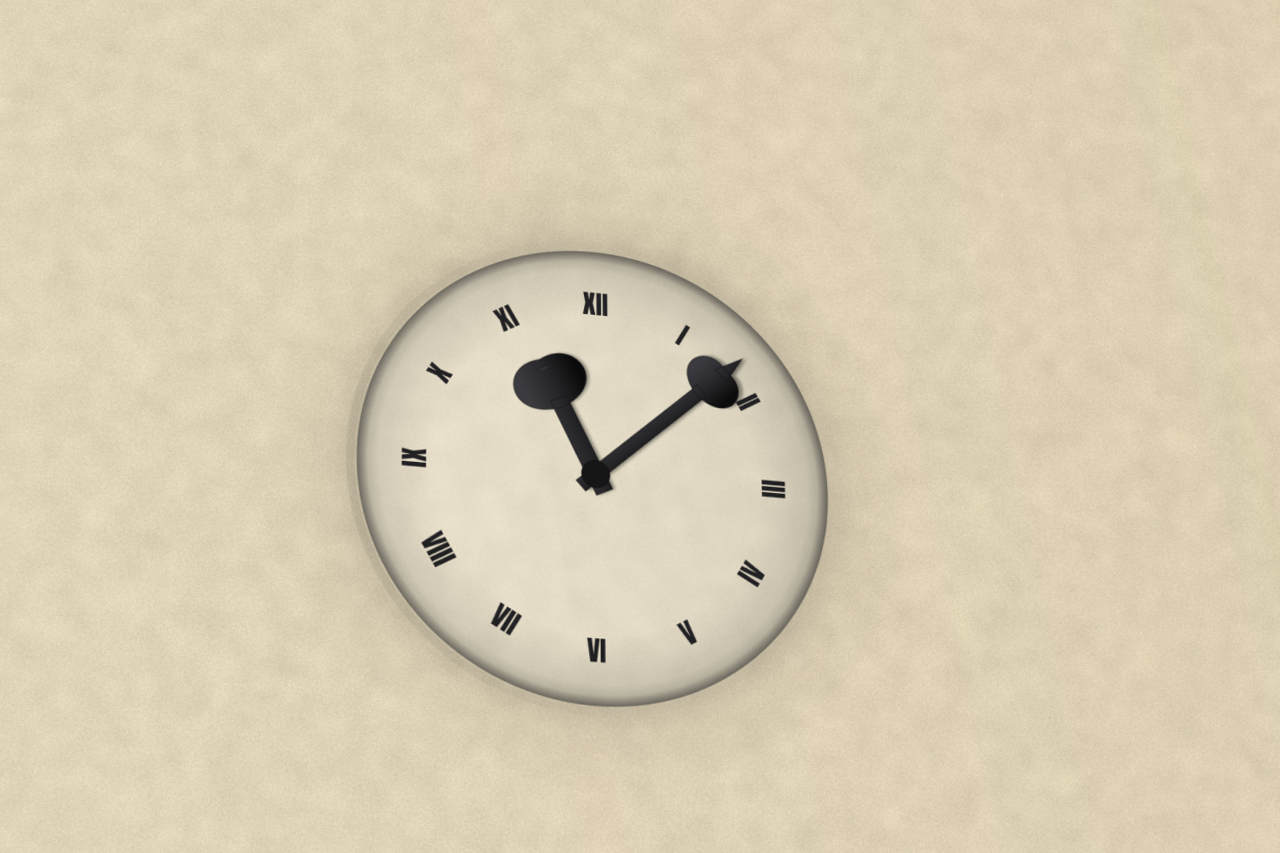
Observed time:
11:08
